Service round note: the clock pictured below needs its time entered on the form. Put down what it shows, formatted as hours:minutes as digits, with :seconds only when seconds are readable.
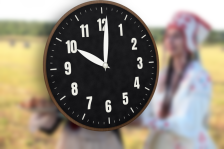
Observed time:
10:01
